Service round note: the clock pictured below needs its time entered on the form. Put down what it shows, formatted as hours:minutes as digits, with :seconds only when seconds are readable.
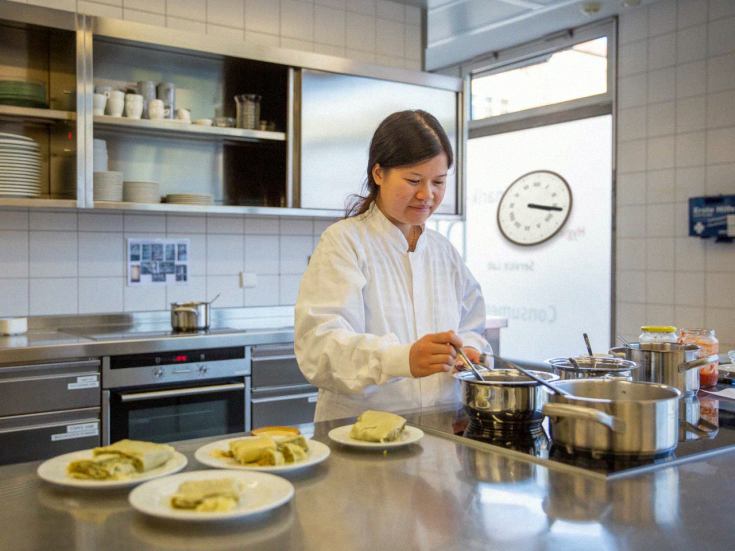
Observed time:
3:16
